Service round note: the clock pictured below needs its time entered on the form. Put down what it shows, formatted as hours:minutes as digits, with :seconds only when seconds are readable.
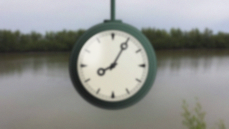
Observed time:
8:05
